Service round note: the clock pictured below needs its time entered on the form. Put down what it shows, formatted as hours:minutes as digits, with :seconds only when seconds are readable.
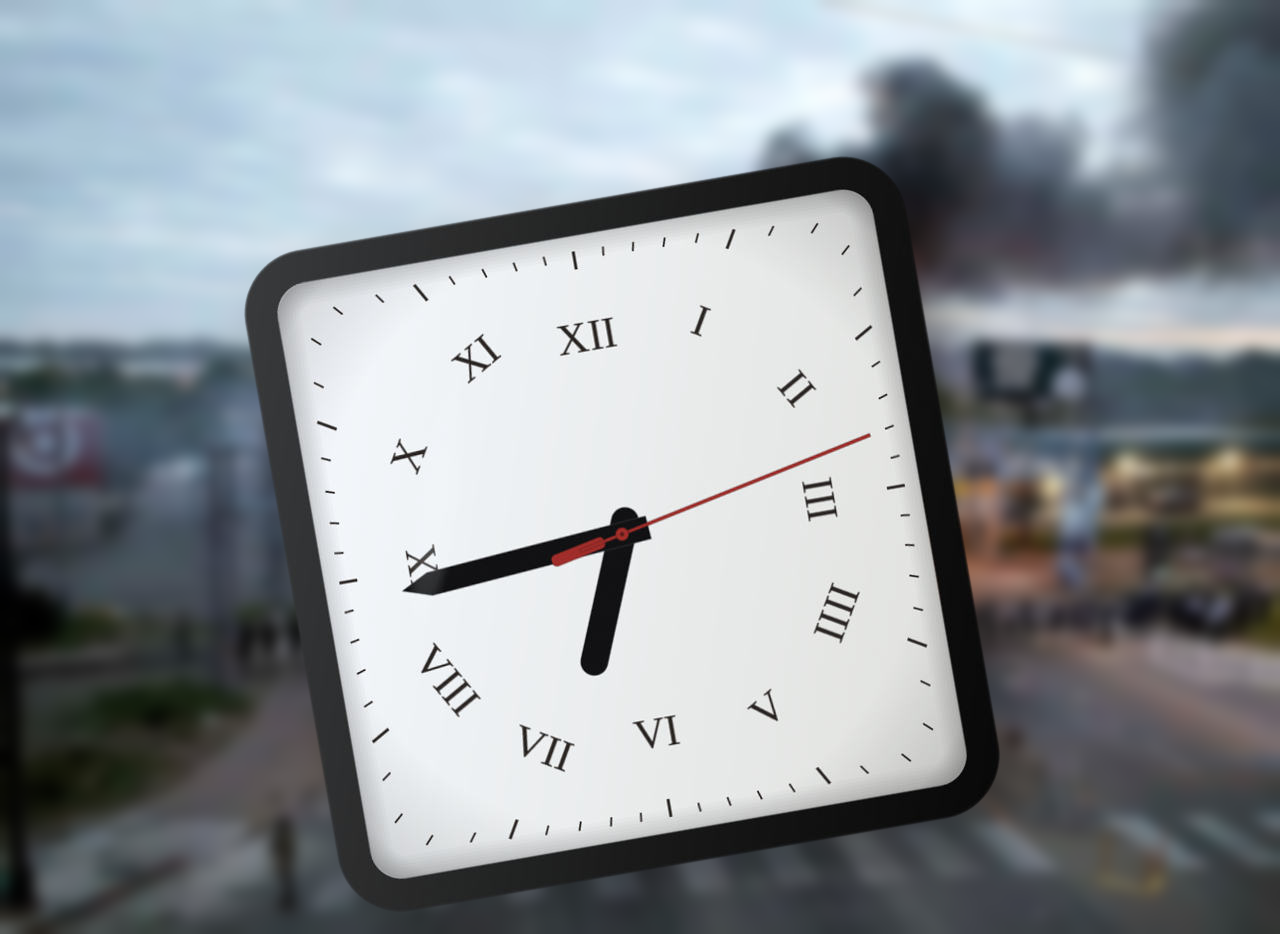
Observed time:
6:44:13
